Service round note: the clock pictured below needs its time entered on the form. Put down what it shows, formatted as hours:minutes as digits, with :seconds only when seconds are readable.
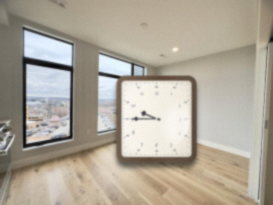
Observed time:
9:45
